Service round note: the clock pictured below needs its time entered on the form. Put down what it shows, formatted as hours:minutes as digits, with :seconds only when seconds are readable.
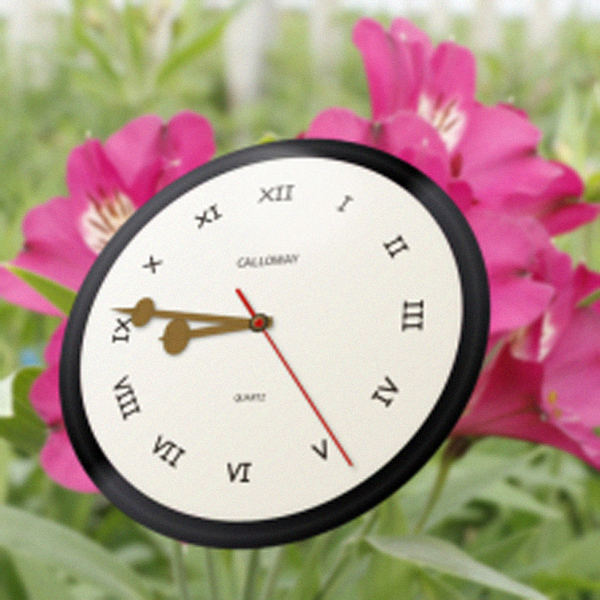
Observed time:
8:46:24
